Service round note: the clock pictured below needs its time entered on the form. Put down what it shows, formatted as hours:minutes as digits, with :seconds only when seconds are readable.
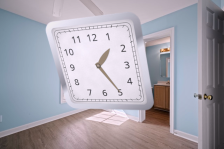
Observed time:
1:25
